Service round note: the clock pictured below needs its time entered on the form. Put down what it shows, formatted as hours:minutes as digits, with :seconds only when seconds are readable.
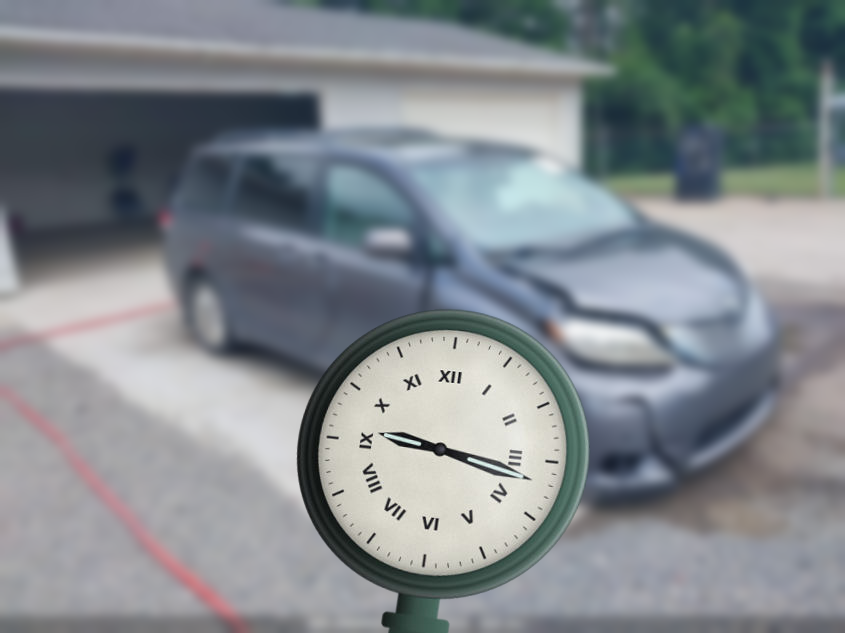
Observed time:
9:17
